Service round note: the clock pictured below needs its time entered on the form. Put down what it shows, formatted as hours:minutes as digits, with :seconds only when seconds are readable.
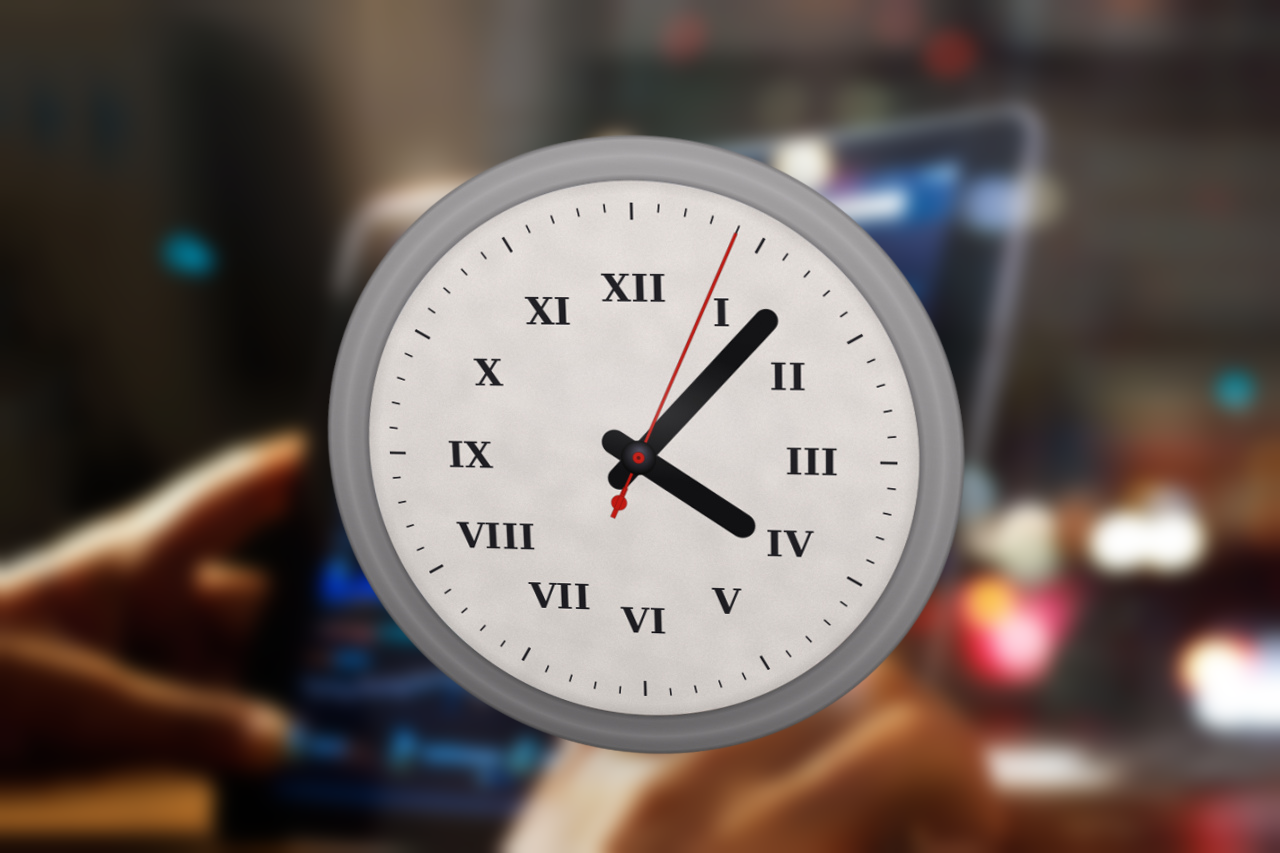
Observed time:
4:07:04
